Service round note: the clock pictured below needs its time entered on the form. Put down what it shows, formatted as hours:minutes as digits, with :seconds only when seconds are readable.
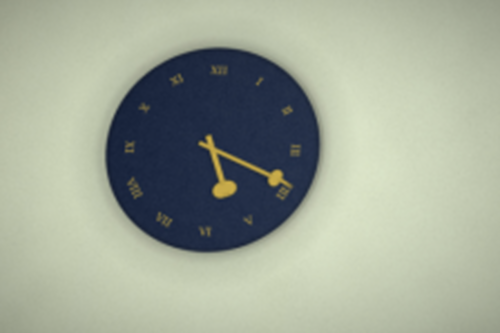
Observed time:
5:19
